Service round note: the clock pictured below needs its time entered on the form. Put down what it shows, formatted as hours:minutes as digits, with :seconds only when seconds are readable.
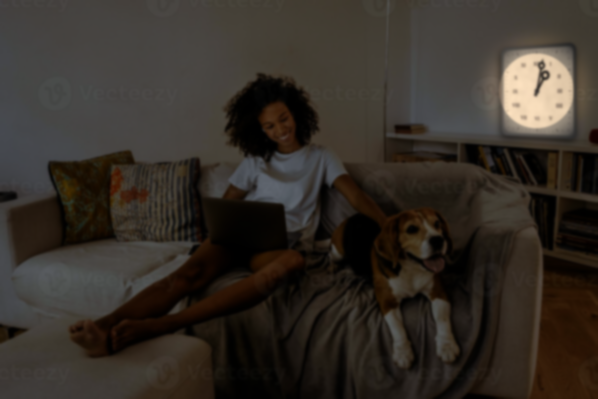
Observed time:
1:02
